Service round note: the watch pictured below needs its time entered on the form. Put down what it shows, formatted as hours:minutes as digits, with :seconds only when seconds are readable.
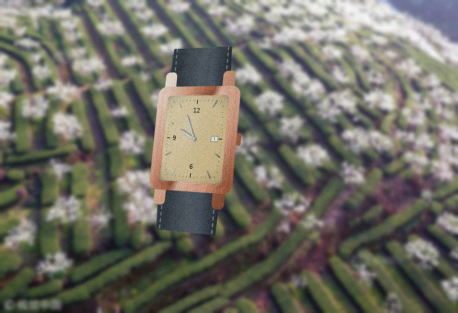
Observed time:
9:56
